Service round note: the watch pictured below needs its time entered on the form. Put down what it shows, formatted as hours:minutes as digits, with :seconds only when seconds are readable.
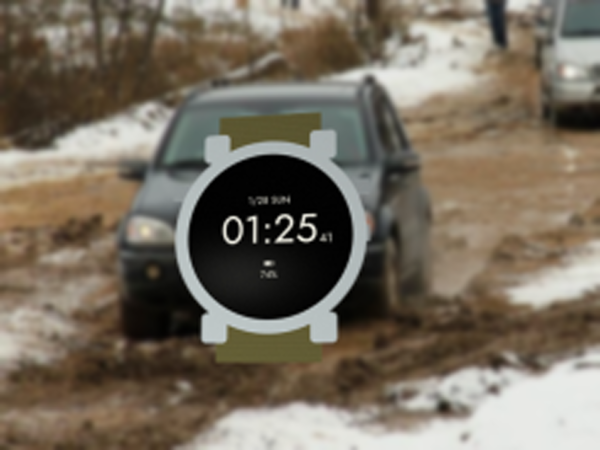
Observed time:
1:25
